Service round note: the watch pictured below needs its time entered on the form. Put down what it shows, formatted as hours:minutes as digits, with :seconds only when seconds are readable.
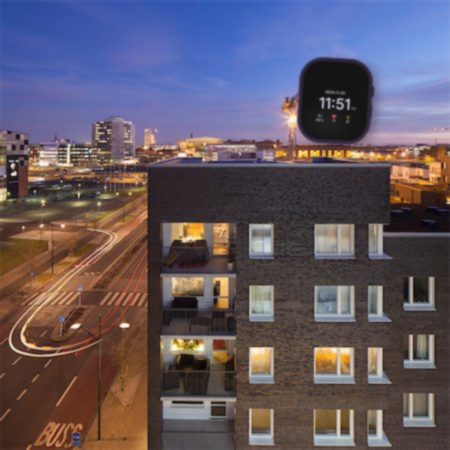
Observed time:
11:51
